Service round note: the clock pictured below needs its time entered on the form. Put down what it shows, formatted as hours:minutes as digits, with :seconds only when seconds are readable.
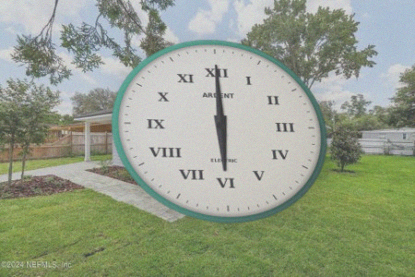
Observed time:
6:00
